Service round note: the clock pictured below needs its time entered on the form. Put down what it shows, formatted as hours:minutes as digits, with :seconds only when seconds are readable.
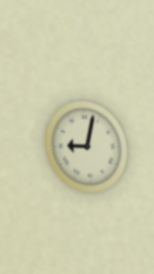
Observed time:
9:03
